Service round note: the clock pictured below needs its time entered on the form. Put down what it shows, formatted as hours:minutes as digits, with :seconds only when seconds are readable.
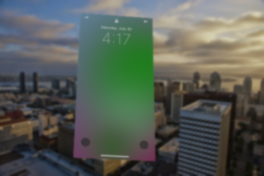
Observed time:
4:17
